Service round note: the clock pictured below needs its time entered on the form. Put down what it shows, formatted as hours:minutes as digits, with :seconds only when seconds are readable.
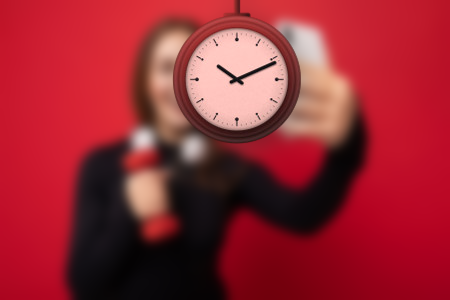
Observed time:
10:11
